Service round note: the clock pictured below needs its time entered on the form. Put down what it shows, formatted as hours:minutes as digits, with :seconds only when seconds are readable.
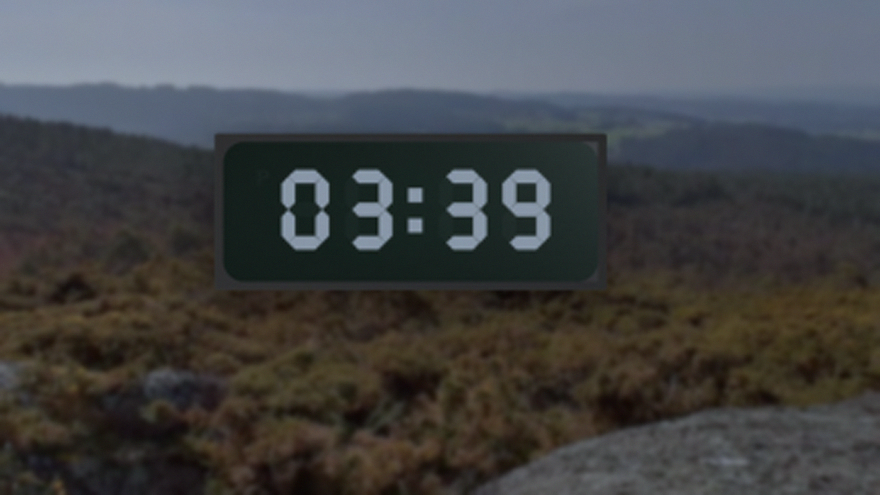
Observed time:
3:39
